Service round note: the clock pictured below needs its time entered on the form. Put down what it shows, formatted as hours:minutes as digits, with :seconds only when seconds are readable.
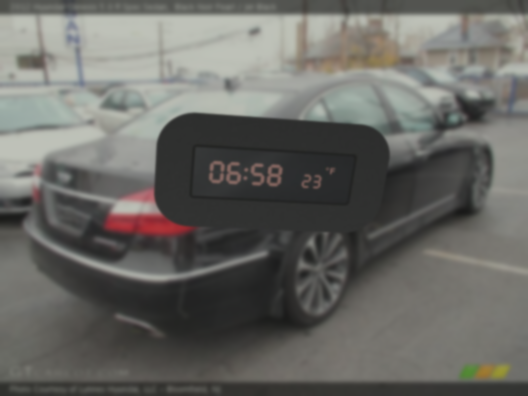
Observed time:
6:58
